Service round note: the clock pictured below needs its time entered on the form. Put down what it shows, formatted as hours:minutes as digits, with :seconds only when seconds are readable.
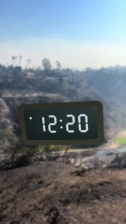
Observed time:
12:20
